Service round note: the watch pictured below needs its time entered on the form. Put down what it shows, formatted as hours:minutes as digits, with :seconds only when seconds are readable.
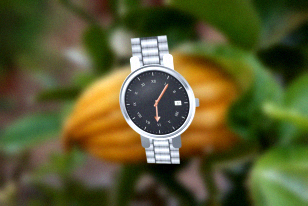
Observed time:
6:06
